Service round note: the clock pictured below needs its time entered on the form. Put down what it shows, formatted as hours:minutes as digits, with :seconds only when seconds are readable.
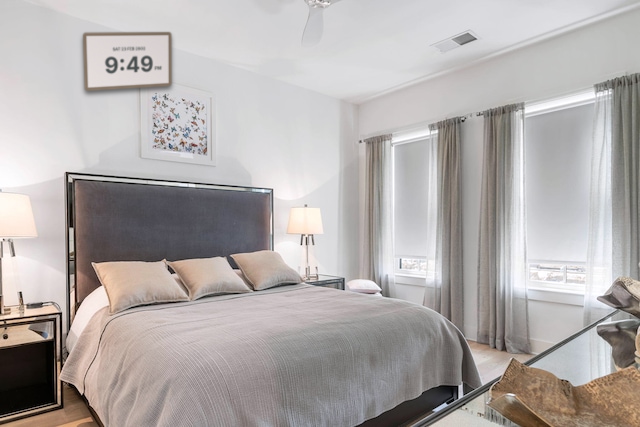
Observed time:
9:49
